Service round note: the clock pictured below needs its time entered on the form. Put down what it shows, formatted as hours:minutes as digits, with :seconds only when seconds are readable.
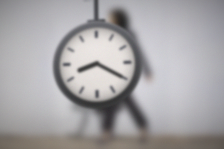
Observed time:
8:20
